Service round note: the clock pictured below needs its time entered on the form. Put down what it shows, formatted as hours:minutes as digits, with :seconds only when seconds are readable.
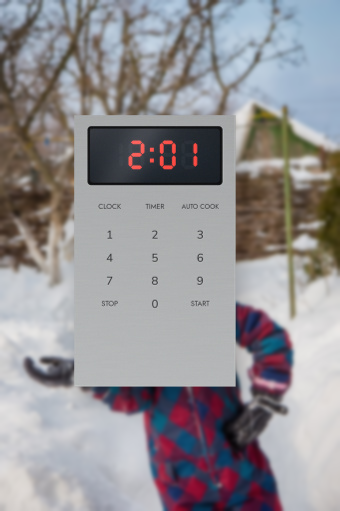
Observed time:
2:01
